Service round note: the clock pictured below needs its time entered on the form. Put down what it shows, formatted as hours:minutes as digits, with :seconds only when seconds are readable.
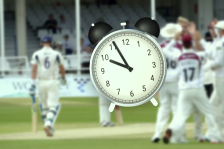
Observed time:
9:56
